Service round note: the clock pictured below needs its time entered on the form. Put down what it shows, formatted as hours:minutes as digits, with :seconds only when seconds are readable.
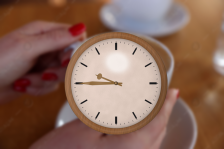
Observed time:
9:45
